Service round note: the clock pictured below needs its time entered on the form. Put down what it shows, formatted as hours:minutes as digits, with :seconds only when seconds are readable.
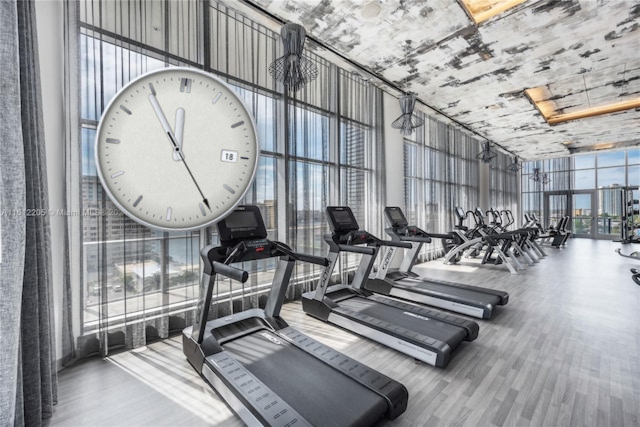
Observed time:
11:54:24
